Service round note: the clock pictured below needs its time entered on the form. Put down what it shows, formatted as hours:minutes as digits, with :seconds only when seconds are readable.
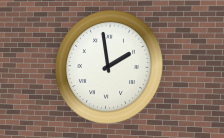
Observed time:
1:58
